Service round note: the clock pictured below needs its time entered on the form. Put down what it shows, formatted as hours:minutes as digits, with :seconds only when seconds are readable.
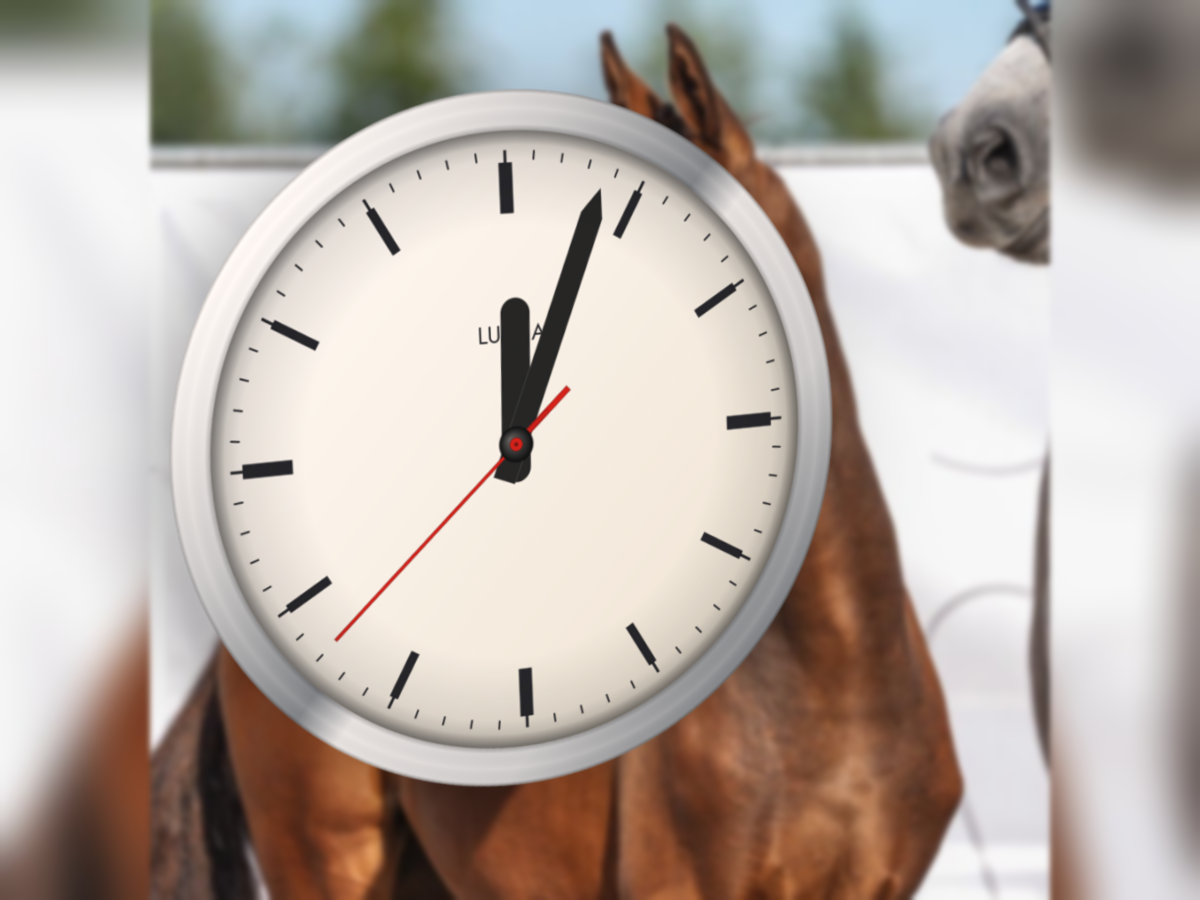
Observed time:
12:03:38
